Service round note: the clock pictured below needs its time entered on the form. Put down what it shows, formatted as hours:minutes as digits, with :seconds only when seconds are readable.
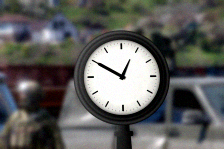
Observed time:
12:50
